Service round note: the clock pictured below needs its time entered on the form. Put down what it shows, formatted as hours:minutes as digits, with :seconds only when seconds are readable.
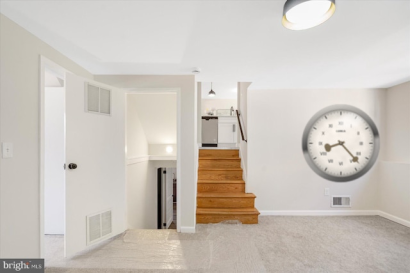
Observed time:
8:23
